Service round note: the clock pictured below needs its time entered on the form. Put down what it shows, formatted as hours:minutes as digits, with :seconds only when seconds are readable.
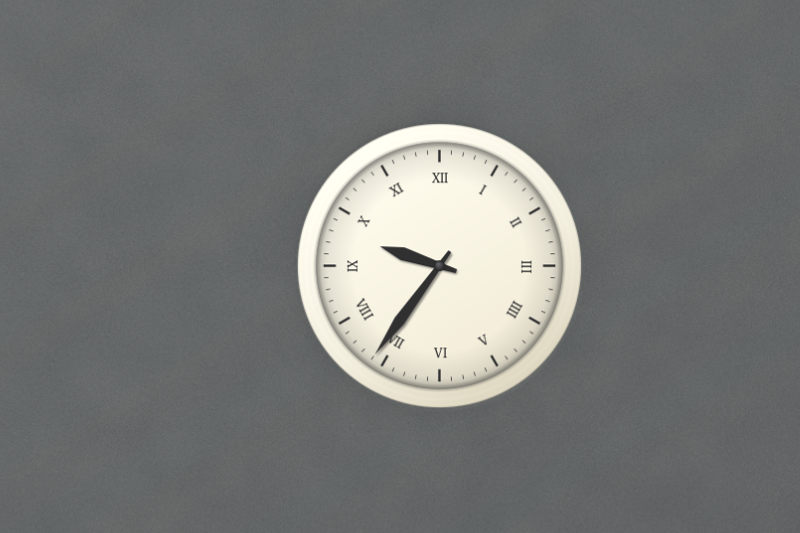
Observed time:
9:36
